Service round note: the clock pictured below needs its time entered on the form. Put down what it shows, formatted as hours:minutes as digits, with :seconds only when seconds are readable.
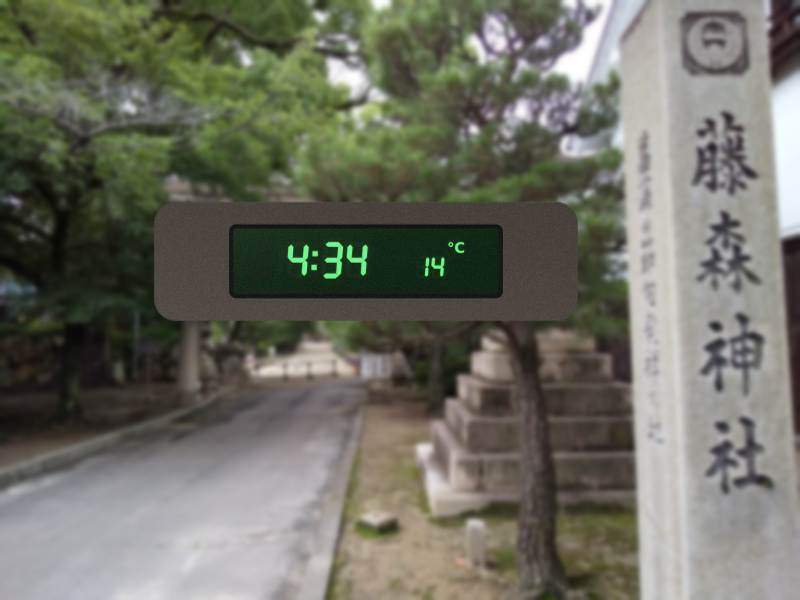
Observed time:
4:34
